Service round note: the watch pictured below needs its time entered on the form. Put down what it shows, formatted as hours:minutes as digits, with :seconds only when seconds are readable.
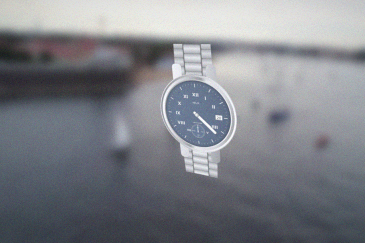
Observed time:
4:22
